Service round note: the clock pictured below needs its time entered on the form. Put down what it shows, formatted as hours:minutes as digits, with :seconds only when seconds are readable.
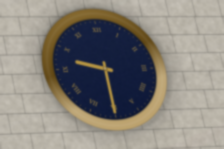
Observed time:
9:30
